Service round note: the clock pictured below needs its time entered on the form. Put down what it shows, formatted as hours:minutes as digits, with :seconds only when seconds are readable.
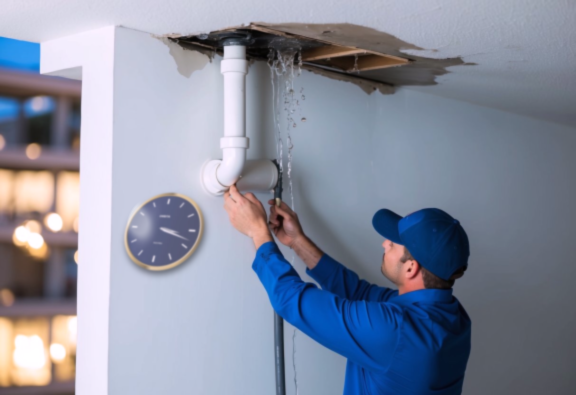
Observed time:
3:18
